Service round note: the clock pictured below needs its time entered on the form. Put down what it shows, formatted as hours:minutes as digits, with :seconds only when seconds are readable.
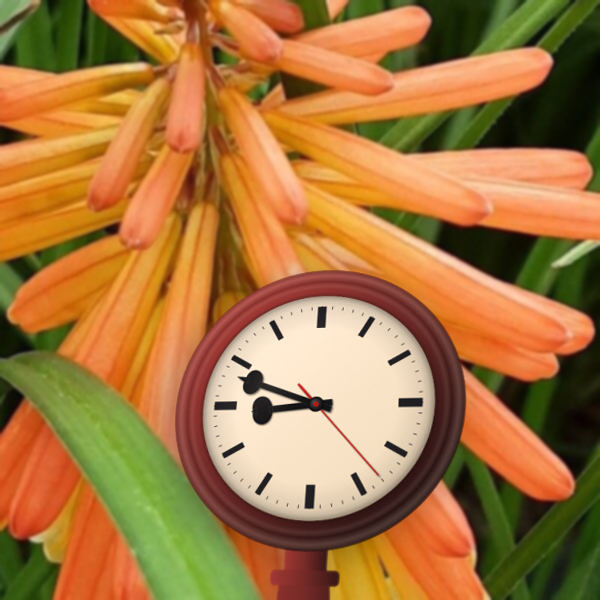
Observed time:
8:48:23
